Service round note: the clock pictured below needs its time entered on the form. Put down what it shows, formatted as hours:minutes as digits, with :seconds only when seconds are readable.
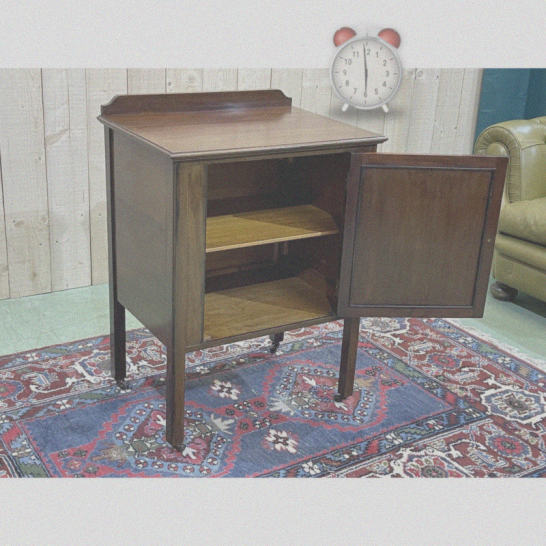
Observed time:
5:59
